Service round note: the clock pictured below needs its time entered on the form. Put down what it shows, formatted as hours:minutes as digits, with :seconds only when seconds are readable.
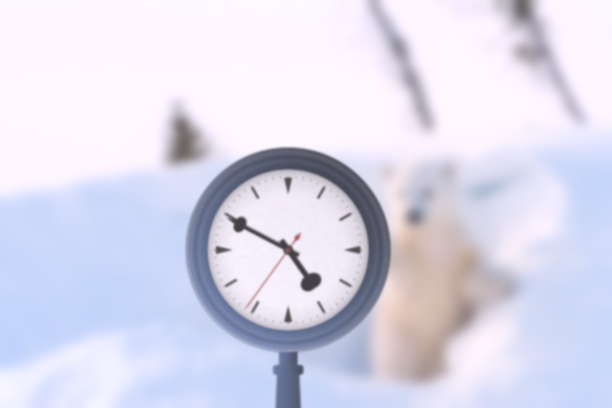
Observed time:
4:49:36
